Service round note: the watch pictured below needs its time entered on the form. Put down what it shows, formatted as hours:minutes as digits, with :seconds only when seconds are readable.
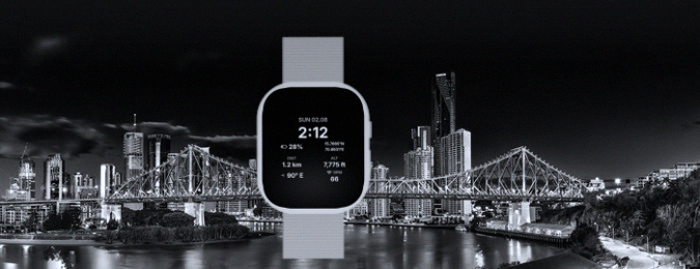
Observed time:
2:12
